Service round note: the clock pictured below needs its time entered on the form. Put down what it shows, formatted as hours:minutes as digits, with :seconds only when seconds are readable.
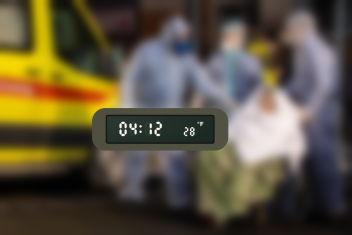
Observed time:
4:12
